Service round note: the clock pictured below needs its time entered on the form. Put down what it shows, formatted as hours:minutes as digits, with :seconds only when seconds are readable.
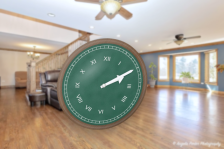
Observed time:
2:10
